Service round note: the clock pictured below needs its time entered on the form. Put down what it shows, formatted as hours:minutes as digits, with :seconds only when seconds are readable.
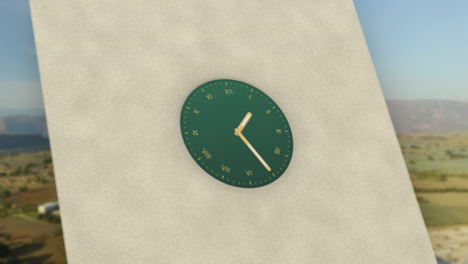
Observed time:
1:25
